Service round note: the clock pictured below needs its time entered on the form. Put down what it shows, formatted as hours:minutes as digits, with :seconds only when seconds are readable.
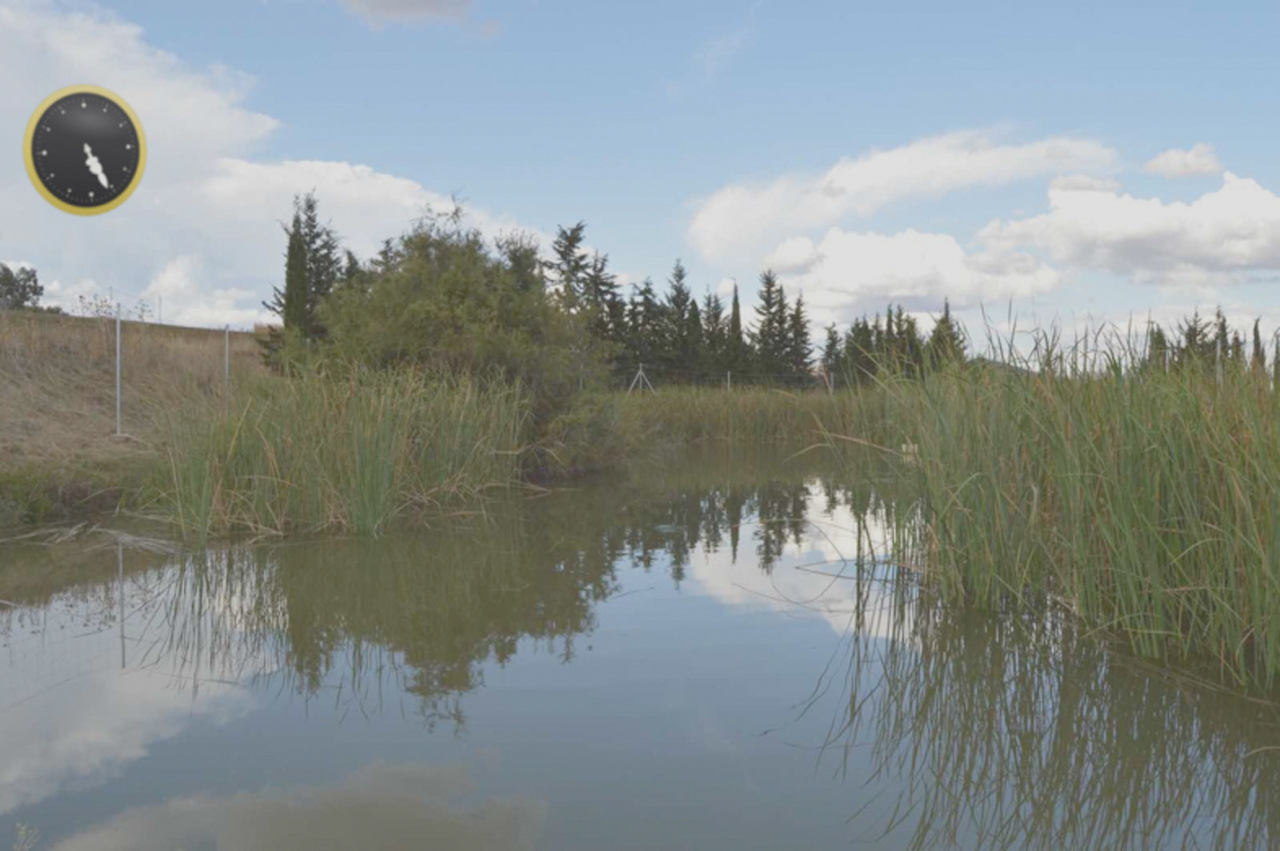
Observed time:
5:26
